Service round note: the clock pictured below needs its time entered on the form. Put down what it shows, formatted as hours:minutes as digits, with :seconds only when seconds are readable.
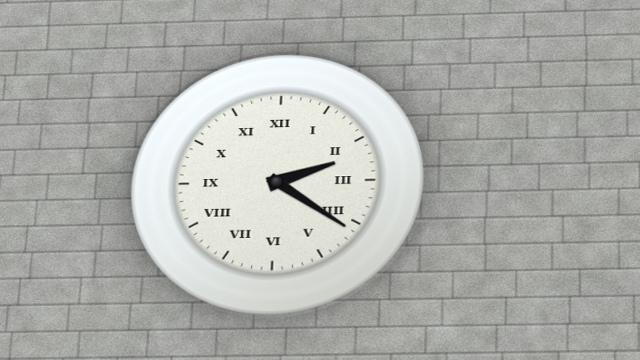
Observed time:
2:21
